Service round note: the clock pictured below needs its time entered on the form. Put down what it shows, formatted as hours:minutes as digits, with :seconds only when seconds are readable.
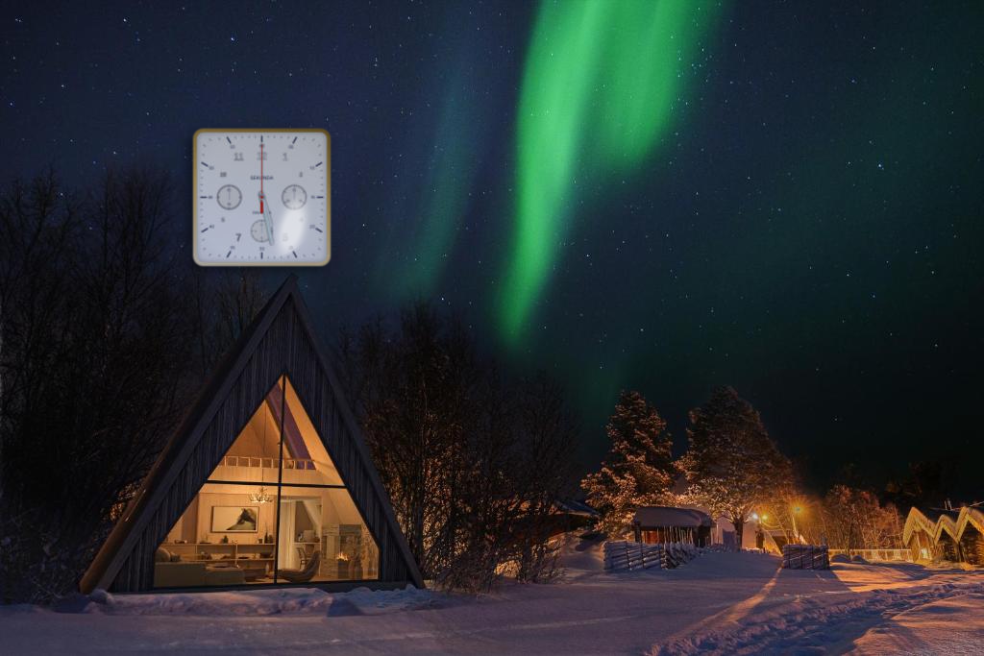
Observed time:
5:28
